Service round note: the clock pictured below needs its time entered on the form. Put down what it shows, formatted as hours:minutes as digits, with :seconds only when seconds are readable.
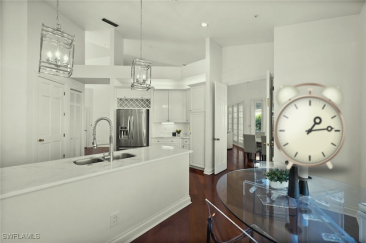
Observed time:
1:14
